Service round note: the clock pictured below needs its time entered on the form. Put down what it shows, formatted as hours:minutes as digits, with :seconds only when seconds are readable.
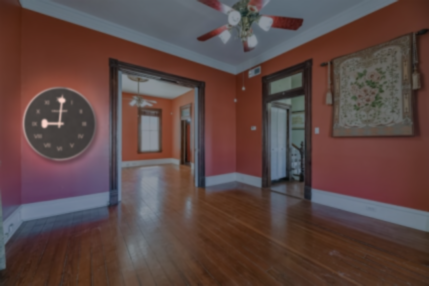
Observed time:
9:01
